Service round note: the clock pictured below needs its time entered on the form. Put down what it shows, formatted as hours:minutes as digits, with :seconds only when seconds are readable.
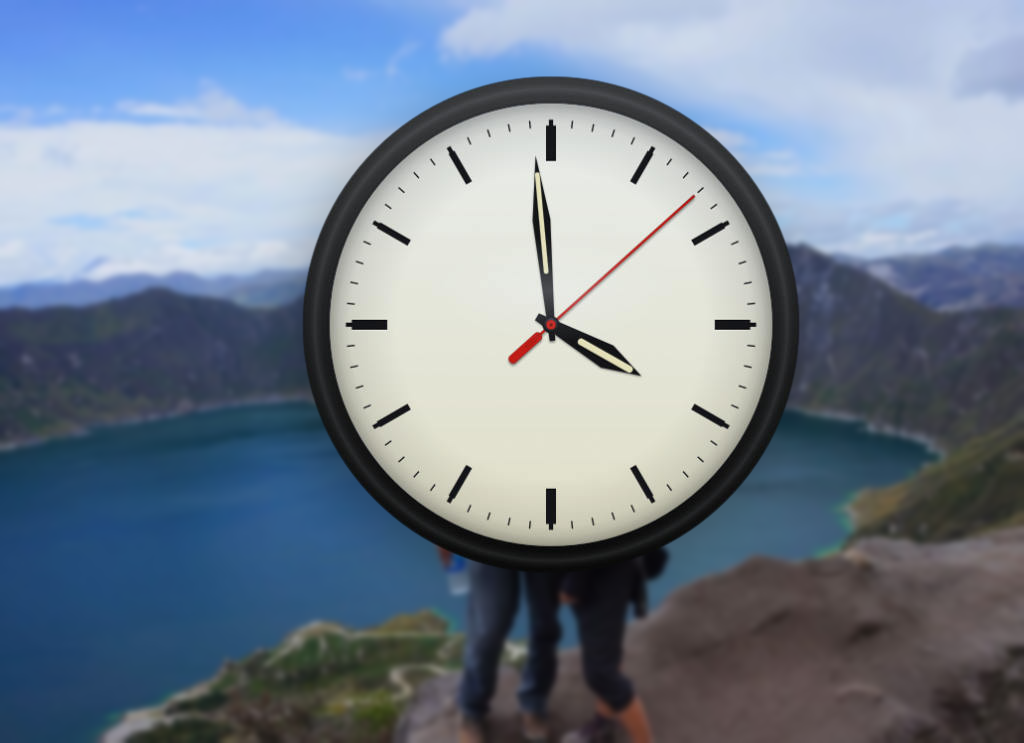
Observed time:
3:59:08
